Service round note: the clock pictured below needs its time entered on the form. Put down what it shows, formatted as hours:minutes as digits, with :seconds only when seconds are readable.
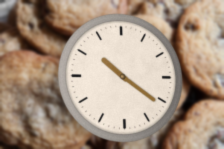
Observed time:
10:21
